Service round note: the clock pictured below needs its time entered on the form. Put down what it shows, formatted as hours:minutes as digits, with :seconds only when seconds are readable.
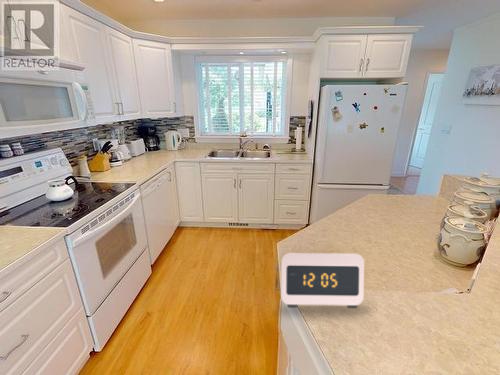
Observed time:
12:05
